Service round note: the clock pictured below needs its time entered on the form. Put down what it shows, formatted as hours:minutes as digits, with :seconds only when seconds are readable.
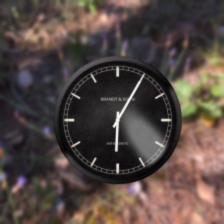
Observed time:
6:05
